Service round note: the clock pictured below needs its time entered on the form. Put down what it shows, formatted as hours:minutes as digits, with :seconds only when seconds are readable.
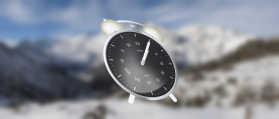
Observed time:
1:05
